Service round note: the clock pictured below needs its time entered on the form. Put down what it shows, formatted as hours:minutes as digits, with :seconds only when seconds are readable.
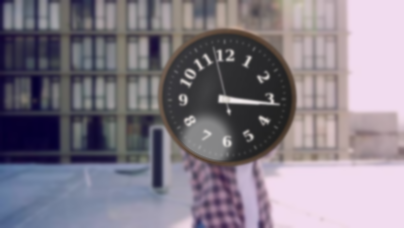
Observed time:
3:15:58
